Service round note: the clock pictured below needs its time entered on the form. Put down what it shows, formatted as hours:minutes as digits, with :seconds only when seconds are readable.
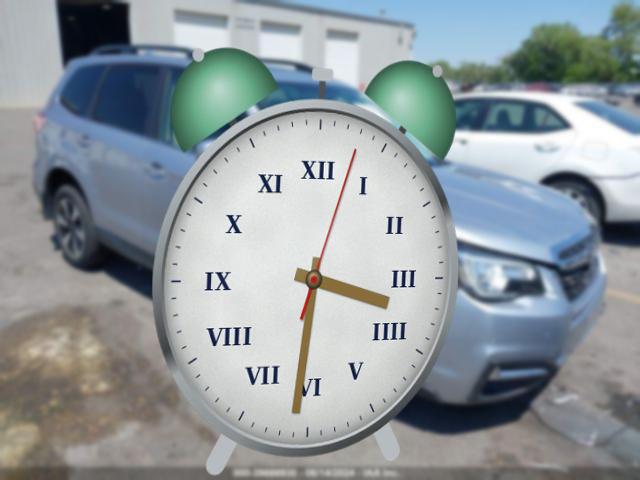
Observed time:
3:31:03
